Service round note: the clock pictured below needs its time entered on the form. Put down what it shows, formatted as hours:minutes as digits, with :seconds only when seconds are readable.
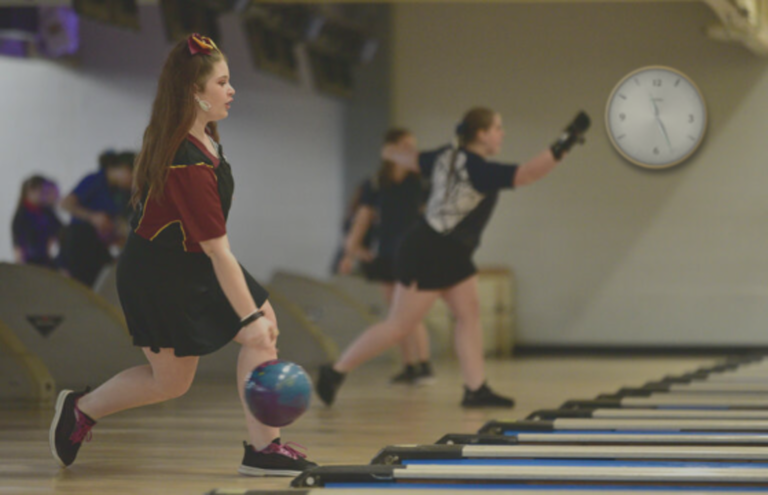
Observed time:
11:26
